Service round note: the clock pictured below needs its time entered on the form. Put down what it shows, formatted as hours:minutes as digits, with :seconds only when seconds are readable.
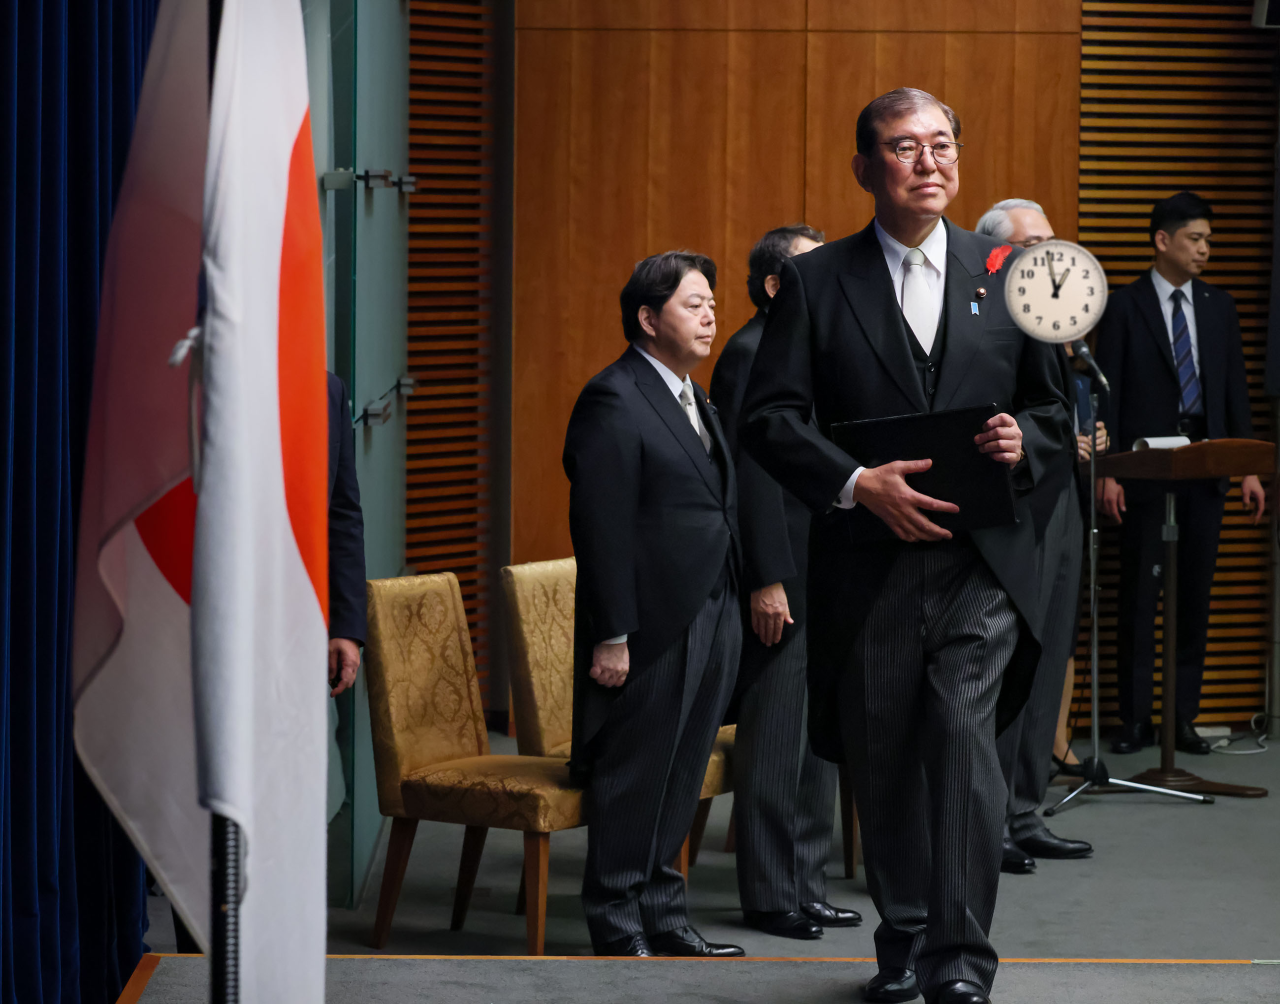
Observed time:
12:58
